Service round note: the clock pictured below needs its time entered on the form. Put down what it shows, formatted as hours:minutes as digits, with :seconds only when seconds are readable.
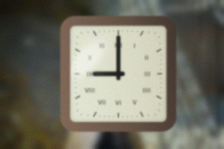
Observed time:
9:00
